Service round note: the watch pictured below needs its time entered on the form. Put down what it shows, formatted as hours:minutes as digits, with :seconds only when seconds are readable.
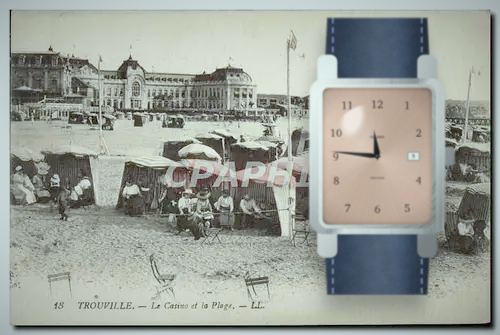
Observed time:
11:46
